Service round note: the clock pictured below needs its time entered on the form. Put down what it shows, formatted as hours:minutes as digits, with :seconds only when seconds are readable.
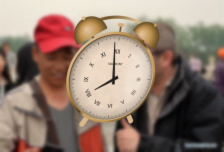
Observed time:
7:59
